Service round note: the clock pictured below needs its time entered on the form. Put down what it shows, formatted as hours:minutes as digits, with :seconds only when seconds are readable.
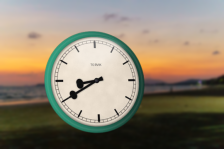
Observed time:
8:40
